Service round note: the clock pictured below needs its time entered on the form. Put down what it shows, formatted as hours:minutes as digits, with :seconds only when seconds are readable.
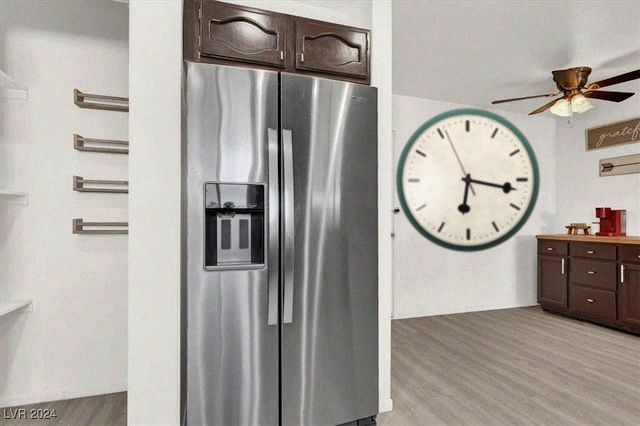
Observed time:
6:16:56
